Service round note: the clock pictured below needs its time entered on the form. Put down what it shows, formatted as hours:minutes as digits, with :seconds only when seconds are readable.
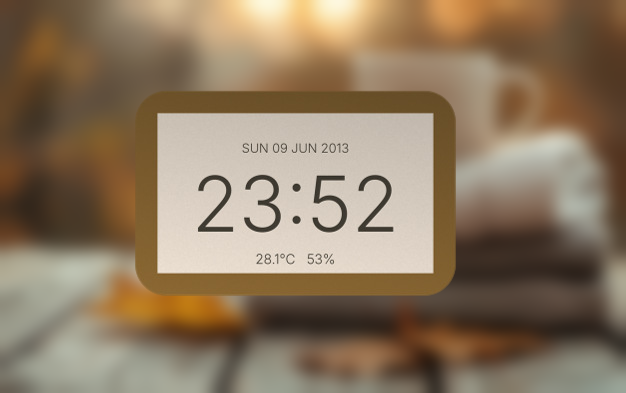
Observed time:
23:52
